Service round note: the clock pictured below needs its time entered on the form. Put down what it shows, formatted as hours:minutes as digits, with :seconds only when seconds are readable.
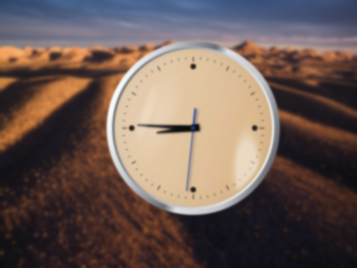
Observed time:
8:45:31
